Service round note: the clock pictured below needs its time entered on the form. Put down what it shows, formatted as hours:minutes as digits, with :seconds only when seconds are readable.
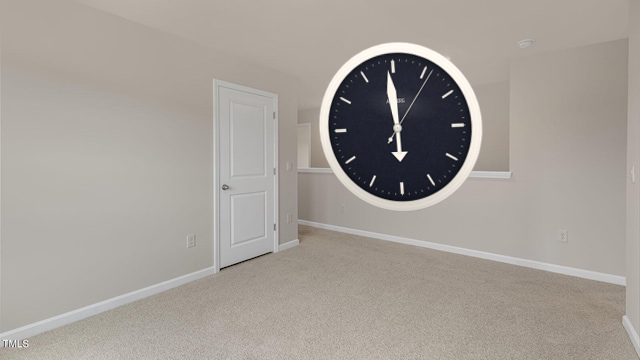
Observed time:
5:59:06
